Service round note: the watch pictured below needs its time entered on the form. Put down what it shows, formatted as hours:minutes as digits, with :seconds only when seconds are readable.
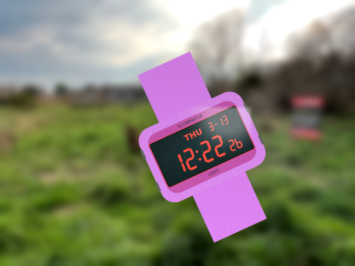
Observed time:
12:22:26
